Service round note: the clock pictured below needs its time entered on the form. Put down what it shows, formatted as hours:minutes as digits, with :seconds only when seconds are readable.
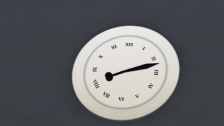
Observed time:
8:12
